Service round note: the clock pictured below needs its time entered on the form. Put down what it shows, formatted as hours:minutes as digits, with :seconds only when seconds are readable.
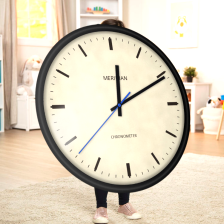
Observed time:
12:10:38
